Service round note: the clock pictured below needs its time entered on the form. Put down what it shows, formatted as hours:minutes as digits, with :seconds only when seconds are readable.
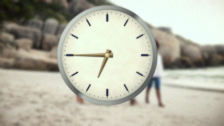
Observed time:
6:45
